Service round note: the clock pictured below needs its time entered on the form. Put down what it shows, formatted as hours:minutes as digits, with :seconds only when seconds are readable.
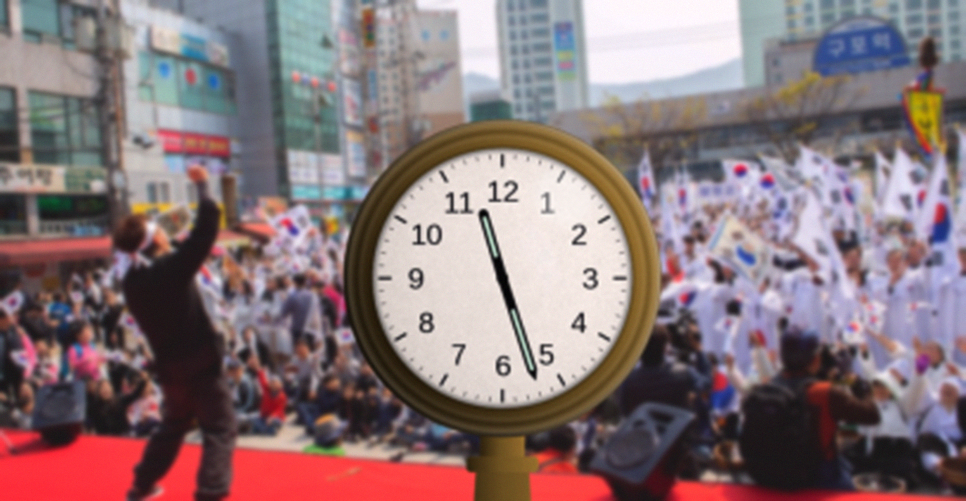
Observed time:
11:27
